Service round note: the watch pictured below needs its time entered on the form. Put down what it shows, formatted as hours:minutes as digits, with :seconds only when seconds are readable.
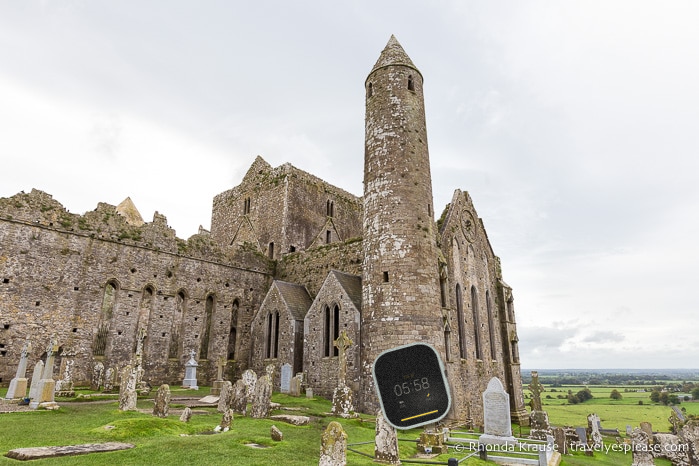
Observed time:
5:58
